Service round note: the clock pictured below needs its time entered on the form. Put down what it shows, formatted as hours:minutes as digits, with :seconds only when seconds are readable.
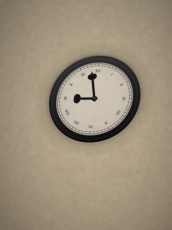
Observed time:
8:58
